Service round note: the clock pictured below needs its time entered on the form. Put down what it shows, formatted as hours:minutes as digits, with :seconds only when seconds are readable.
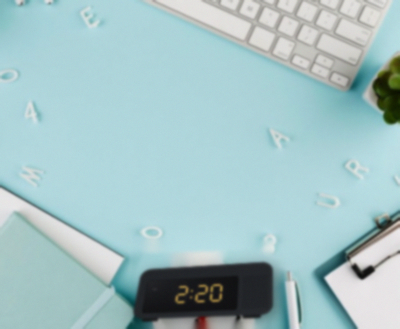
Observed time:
2:20
